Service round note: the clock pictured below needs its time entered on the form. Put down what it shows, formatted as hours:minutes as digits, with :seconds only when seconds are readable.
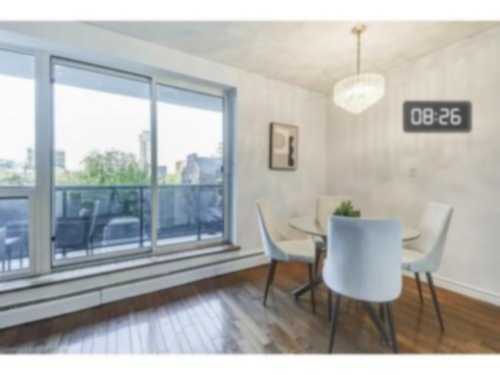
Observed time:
8:26
